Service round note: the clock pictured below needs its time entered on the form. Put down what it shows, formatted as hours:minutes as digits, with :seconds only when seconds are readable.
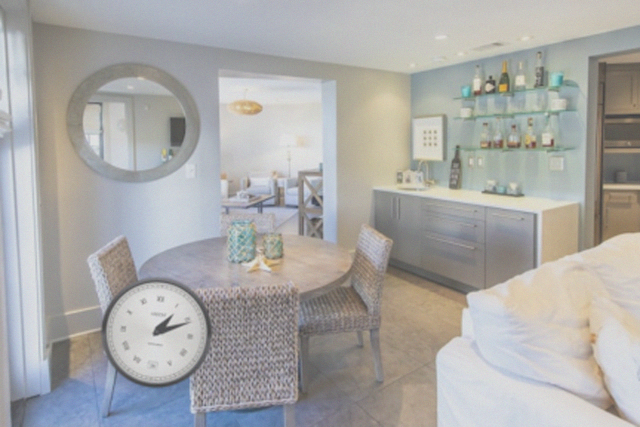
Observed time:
1:11
